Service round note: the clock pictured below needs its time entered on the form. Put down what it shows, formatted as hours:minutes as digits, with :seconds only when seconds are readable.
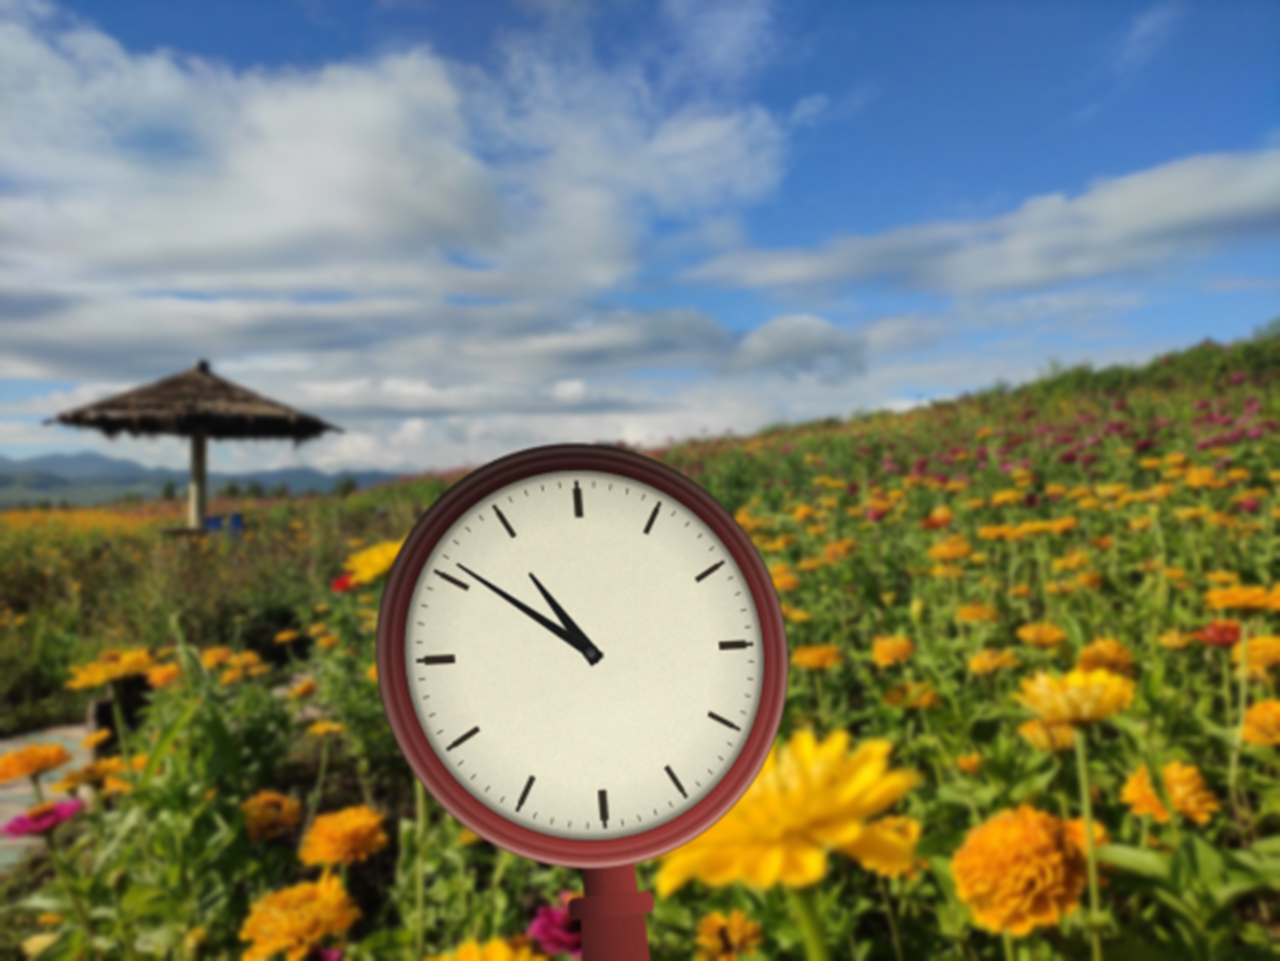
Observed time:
10:51
